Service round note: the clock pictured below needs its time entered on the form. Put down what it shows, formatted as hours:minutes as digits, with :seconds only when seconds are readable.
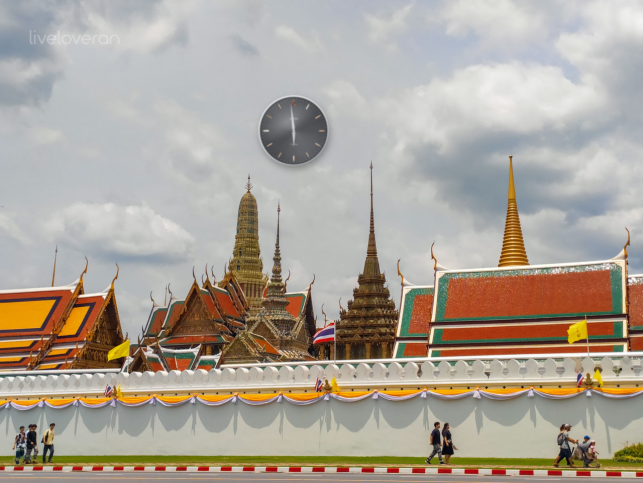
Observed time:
5:59
